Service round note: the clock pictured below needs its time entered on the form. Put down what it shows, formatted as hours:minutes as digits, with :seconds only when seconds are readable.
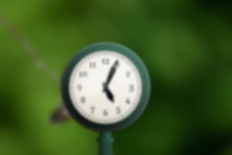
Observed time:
5:04
